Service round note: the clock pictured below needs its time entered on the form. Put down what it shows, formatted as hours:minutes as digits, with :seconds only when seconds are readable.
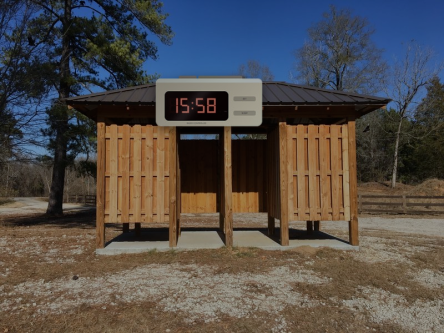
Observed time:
15:58
